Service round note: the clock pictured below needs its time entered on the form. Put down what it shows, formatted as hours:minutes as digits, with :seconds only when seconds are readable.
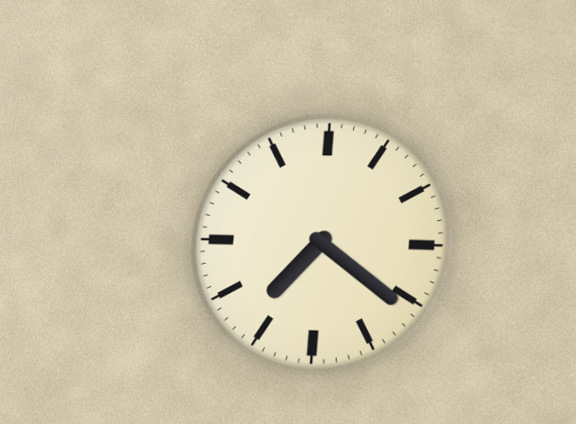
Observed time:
7:21
